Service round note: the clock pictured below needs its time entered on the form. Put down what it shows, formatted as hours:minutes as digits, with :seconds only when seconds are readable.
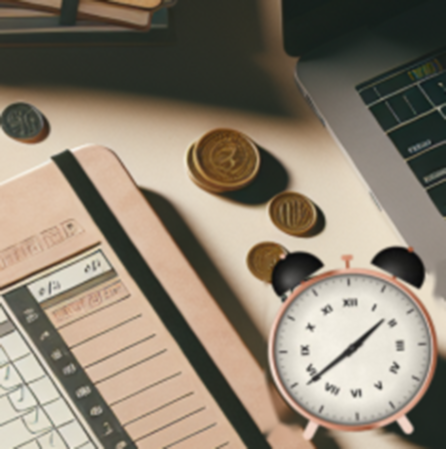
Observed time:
1:39
